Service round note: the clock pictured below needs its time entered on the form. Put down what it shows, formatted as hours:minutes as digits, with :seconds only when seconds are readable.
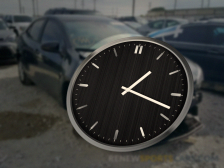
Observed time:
1:18
